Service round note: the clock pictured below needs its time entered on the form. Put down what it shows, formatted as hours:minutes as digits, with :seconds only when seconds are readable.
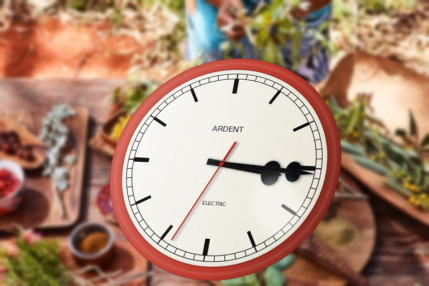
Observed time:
3:15:34
